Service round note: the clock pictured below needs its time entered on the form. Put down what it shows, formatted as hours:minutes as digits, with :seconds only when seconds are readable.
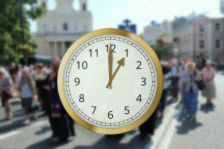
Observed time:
1:00
